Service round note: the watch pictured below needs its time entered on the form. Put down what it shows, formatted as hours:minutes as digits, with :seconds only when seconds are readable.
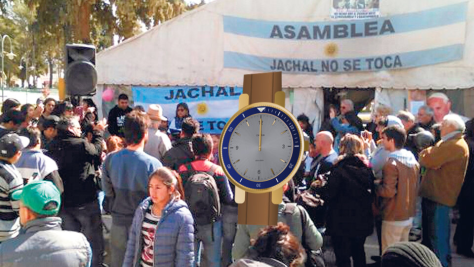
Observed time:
12:00
